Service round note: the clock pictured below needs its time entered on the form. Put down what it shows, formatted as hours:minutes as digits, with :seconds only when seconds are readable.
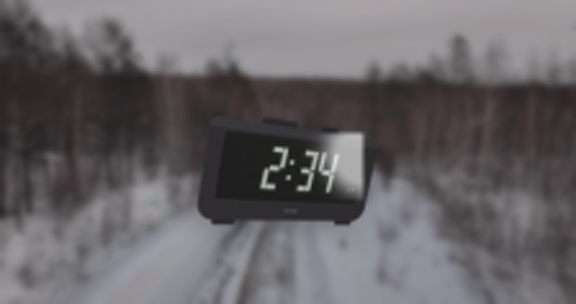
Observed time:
2:34
